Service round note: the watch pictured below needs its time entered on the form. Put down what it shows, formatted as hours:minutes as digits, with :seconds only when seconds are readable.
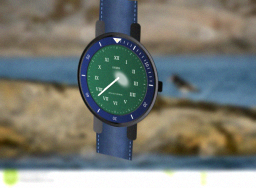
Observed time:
7:38
